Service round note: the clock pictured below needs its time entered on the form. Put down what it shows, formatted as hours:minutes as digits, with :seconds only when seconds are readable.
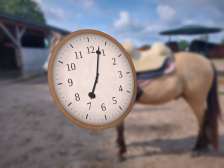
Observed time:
7:03
